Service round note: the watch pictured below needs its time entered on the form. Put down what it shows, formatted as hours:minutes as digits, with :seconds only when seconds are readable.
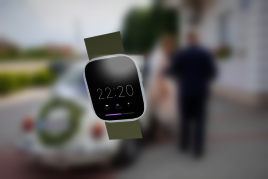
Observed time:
22:20
